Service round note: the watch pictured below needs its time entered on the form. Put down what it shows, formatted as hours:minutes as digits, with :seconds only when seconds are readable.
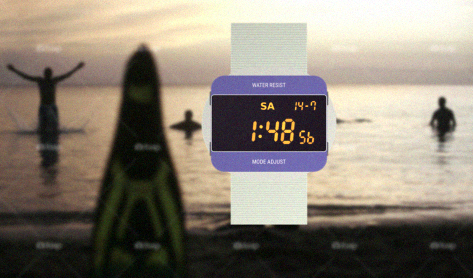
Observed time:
1:48:56
